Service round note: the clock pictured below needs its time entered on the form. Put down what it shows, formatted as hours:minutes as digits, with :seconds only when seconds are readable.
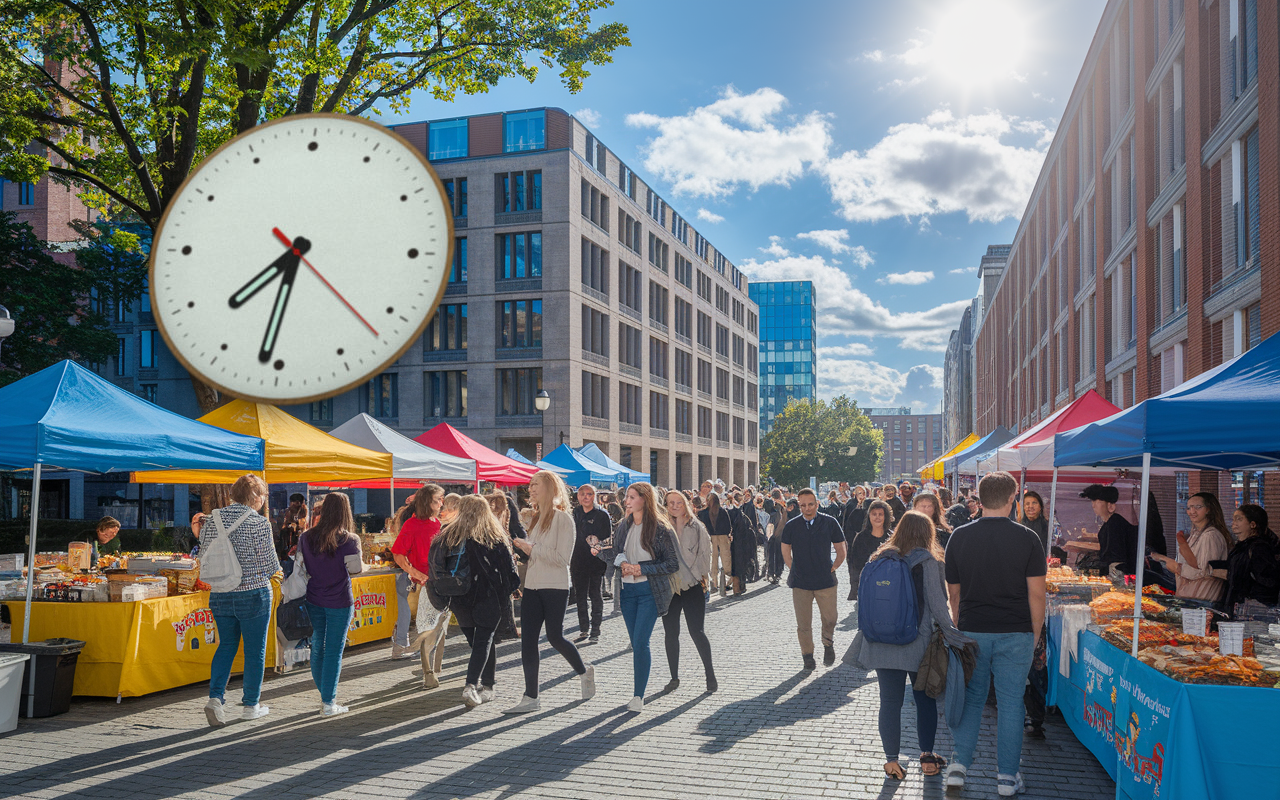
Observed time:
7:31:22
